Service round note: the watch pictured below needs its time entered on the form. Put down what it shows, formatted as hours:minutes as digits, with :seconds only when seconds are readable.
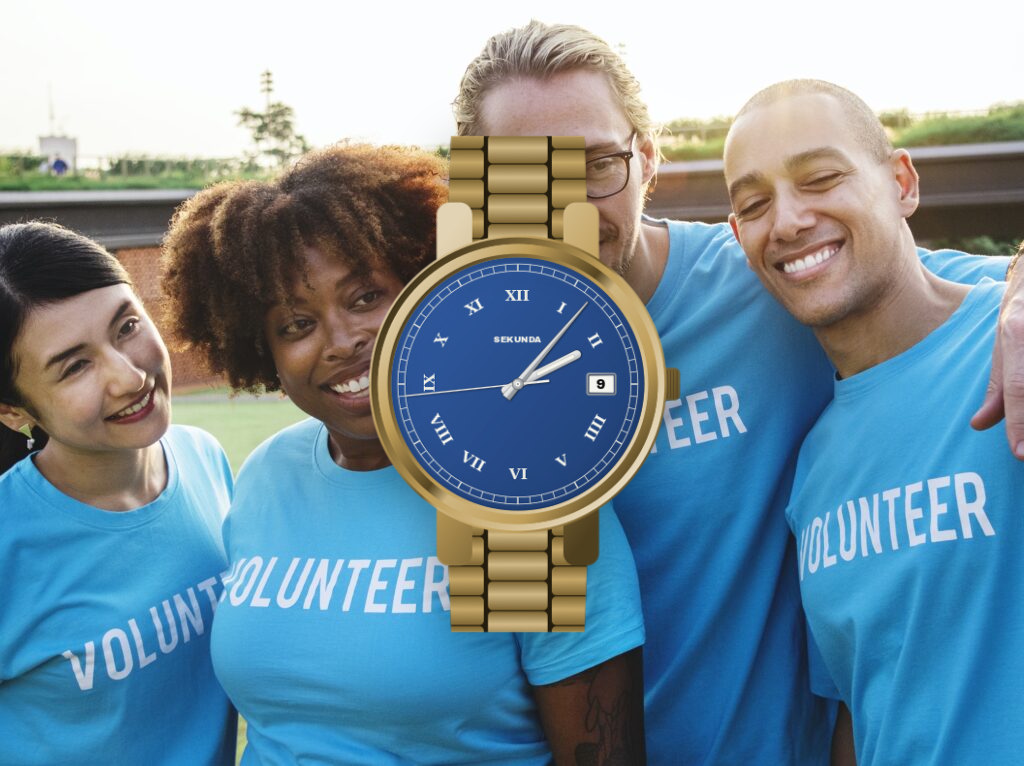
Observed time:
2:06:44
